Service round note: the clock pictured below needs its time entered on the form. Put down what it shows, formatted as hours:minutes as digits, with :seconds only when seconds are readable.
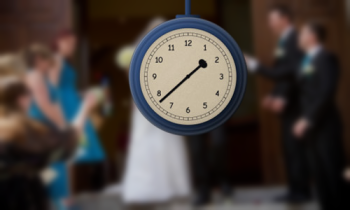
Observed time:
1:38
